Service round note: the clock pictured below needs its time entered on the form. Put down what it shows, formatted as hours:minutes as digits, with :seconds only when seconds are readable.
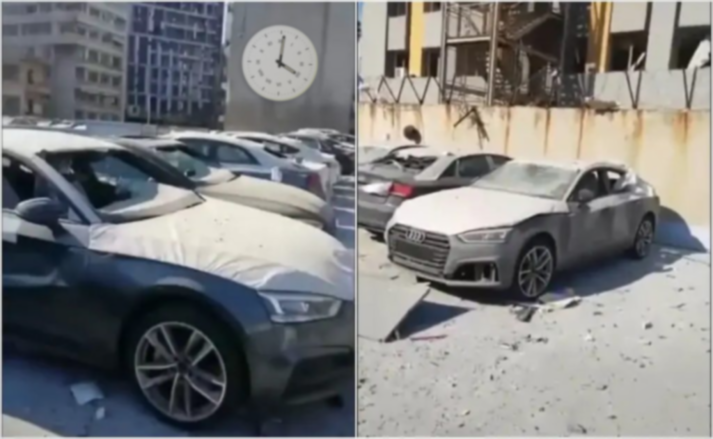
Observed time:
4:01
